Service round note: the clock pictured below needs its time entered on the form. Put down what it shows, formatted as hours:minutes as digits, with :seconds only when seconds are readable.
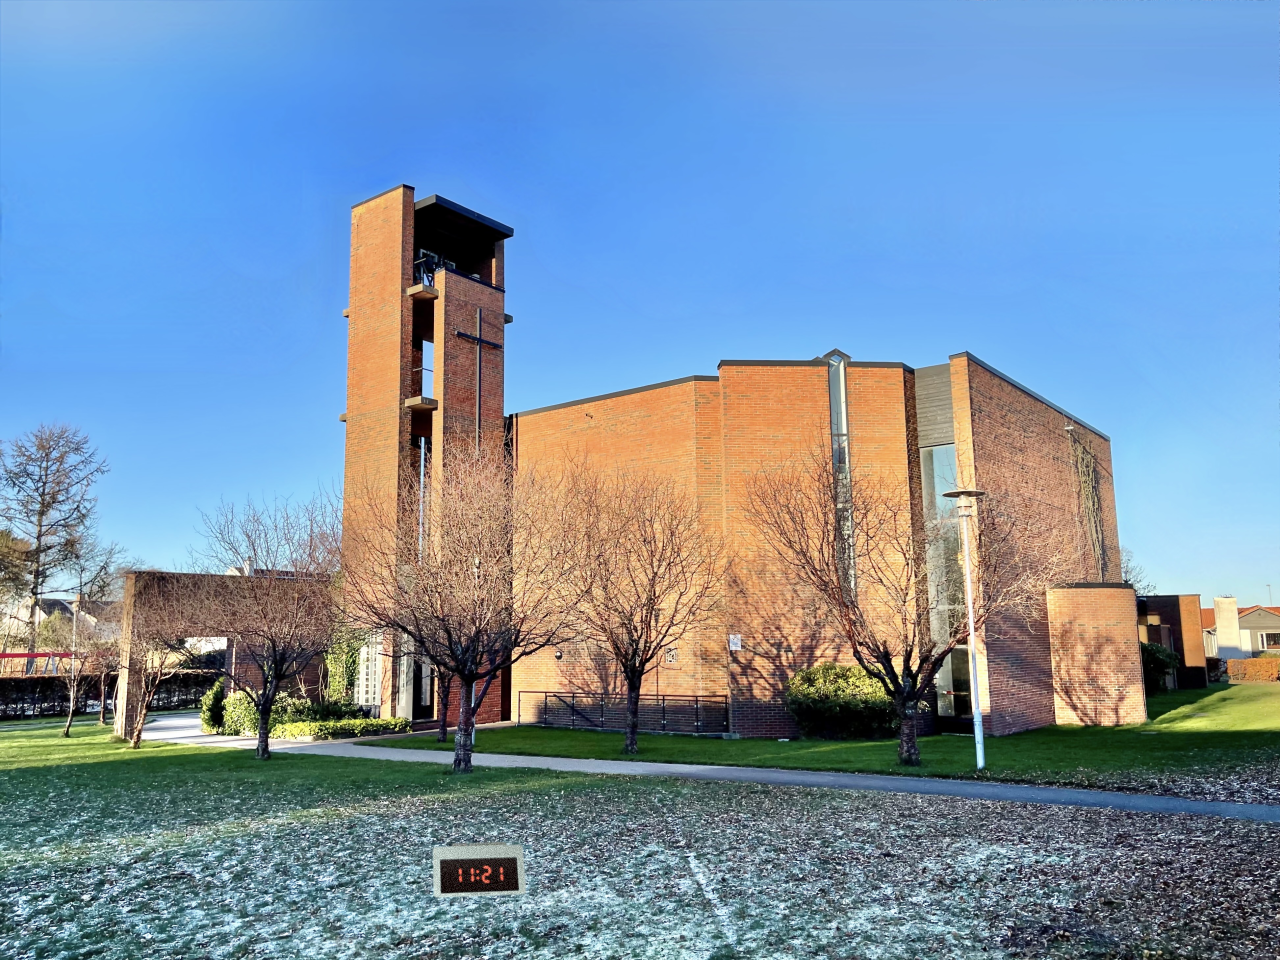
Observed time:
11:21
